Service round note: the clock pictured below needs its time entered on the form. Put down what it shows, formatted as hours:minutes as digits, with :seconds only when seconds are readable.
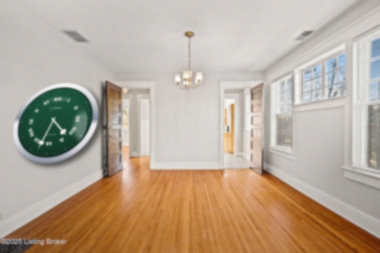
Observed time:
4:33
